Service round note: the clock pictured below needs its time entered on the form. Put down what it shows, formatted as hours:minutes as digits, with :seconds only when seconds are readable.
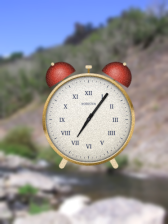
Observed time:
7:06
